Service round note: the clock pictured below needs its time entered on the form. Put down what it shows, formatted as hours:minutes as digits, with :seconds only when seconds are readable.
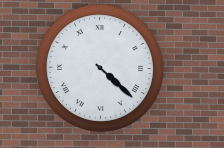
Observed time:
4:22
